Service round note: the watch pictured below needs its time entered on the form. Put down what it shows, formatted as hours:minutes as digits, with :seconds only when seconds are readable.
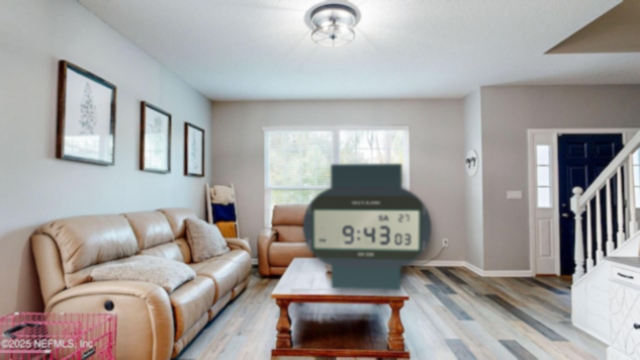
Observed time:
9:43:03
